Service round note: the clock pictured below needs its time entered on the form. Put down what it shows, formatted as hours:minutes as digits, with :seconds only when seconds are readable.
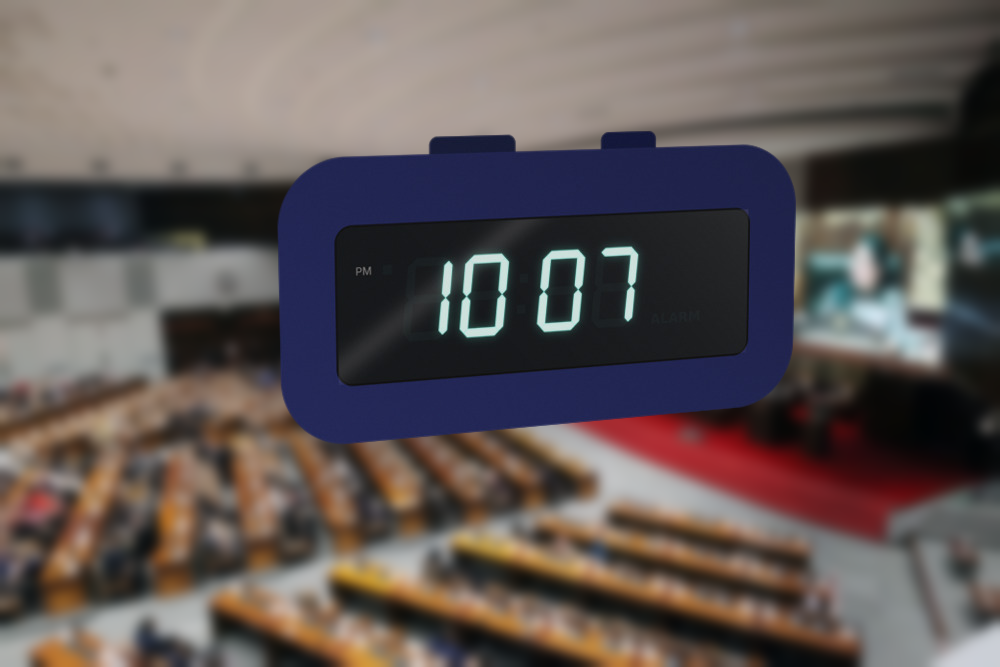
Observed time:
10:07
